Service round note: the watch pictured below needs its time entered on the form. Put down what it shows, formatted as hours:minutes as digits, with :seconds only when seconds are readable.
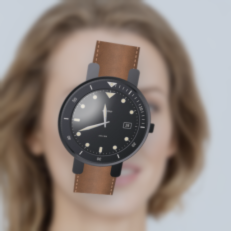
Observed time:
11:41
